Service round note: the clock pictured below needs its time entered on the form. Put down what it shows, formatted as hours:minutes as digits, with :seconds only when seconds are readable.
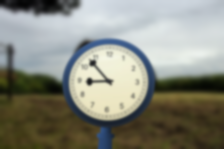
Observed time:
8:53
